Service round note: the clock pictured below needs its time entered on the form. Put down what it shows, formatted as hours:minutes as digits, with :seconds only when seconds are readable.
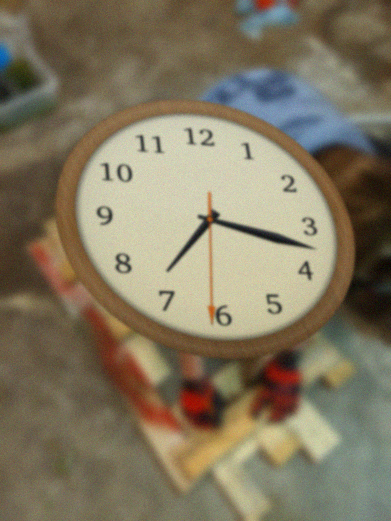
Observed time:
7:17:31
